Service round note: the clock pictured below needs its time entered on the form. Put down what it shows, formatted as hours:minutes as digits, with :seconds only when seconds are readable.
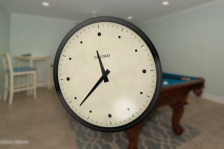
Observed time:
11:38
